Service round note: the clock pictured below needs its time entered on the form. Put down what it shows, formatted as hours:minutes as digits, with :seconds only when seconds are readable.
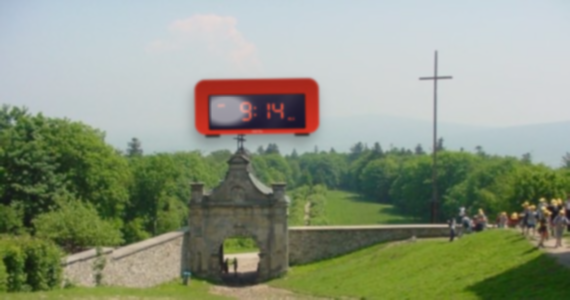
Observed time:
9:14
